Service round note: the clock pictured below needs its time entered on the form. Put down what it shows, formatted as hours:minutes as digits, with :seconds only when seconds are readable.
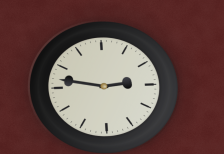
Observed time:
2:47
